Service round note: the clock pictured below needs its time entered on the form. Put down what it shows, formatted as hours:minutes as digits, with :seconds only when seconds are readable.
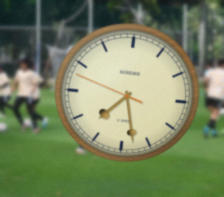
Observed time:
7:27:48
